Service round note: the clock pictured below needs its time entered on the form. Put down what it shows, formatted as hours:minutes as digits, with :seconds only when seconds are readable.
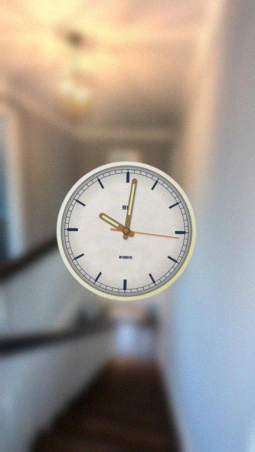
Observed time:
10:01:16
